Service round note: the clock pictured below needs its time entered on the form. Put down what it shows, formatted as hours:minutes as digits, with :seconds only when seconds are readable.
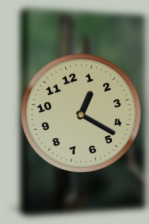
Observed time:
1:23
